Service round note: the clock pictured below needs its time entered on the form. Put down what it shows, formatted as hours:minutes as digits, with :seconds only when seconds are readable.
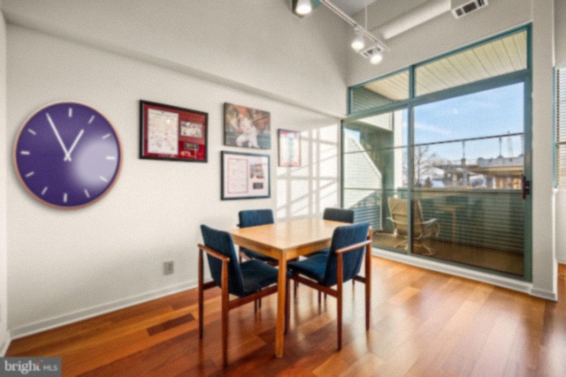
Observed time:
12:55
